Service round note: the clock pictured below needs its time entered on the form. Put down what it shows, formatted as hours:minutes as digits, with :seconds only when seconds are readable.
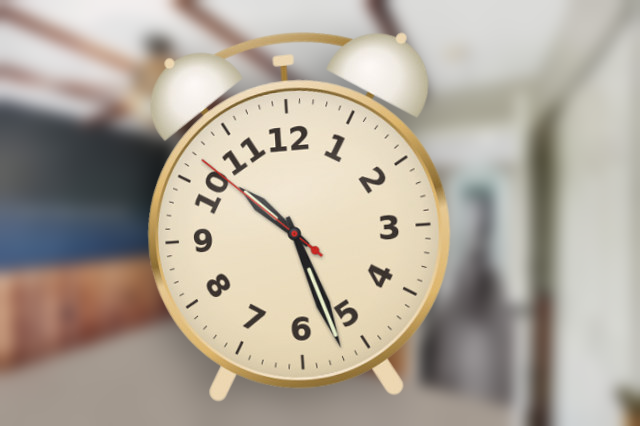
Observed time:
10:26:52
